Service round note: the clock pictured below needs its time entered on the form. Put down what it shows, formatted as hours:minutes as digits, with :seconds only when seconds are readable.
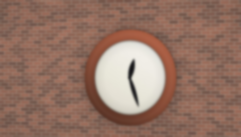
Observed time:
12:27
